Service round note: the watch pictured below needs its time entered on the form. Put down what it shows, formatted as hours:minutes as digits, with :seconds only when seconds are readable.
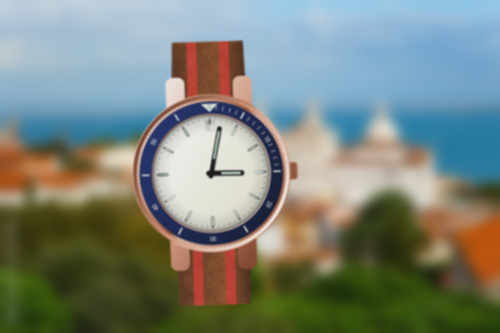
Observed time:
3:02
